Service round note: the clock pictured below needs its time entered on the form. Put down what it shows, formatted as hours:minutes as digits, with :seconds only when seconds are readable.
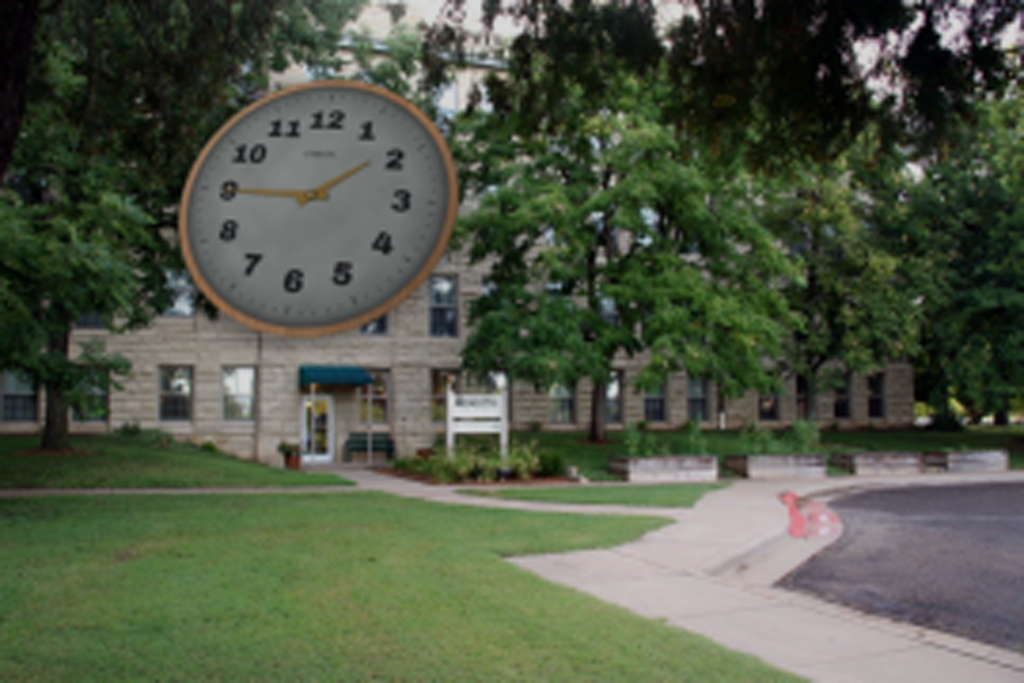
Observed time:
1:45
